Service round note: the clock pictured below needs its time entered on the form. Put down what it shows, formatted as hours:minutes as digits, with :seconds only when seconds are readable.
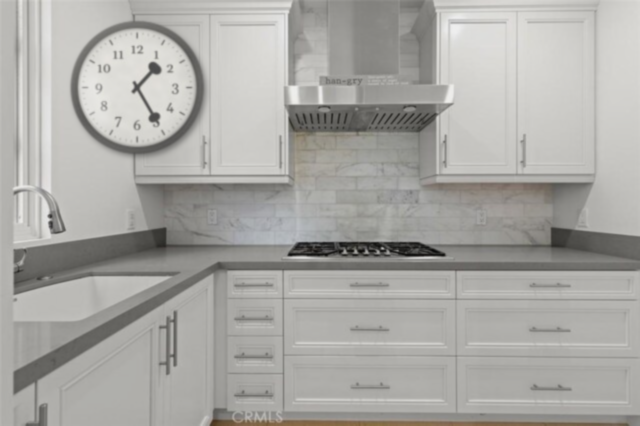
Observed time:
1:25
